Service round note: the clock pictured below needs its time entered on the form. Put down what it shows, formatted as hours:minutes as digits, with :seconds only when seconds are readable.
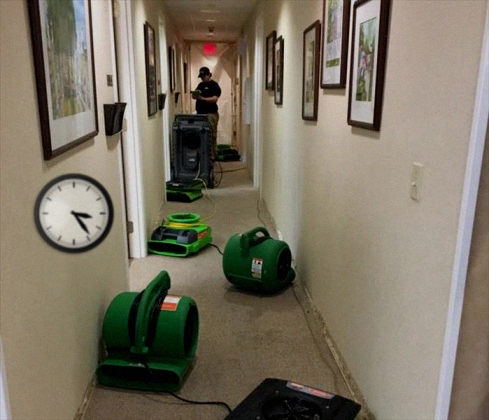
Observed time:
3:24
